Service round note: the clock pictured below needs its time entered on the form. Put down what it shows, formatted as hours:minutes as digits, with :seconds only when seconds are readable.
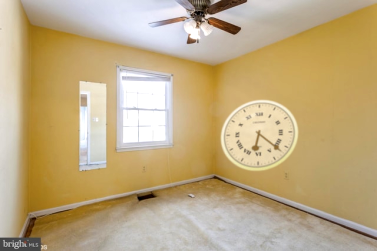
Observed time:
6:22
